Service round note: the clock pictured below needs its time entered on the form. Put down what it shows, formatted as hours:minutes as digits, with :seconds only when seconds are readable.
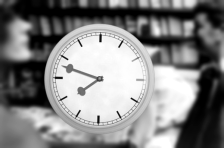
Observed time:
7:48
